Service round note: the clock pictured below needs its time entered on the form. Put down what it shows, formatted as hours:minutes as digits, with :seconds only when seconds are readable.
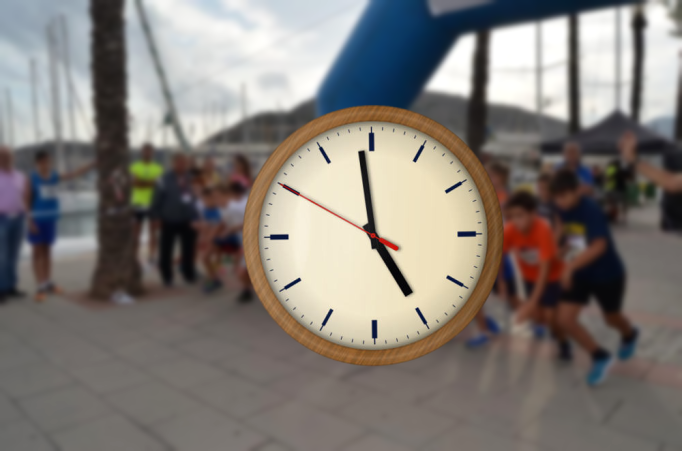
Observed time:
4:58:50
